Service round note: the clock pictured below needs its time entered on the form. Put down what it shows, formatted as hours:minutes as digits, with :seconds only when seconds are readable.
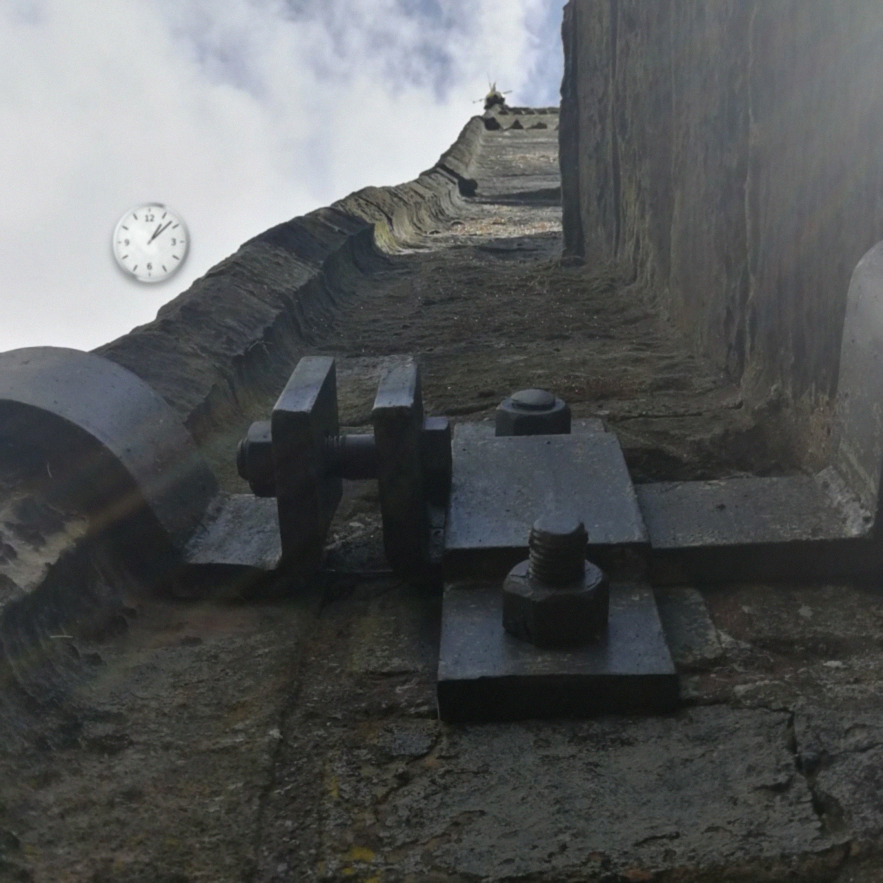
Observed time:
1:08
